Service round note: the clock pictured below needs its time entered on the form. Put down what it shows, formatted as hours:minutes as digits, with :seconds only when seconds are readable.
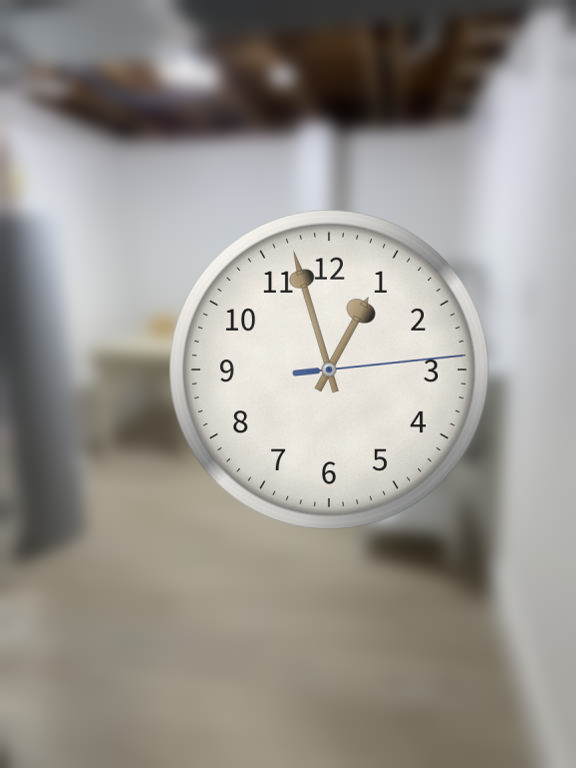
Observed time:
12:57:14
